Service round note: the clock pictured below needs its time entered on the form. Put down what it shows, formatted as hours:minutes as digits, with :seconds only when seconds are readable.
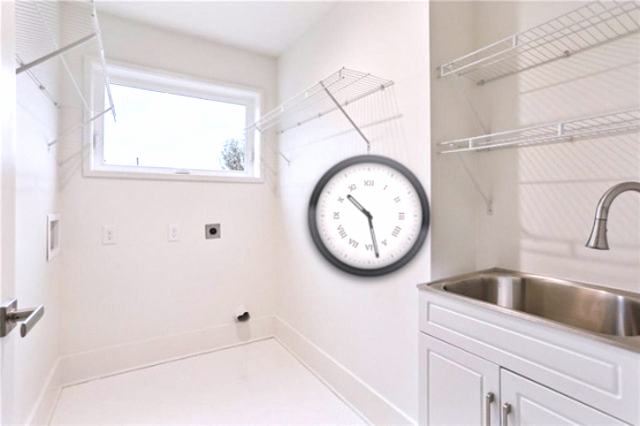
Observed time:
10:28
